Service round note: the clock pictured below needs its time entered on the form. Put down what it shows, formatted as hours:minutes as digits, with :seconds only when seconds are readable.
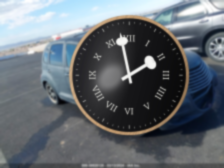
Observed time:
1:58
